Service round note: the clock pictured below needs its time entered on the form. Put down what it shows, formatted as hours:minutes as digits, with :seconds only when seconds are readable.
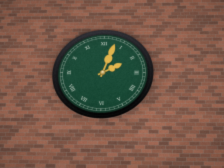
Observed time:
2:03
